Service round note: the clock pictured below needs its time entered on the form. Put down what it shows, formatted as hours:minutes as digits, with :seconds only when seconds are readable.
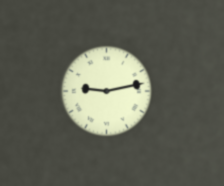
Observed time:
9:13
